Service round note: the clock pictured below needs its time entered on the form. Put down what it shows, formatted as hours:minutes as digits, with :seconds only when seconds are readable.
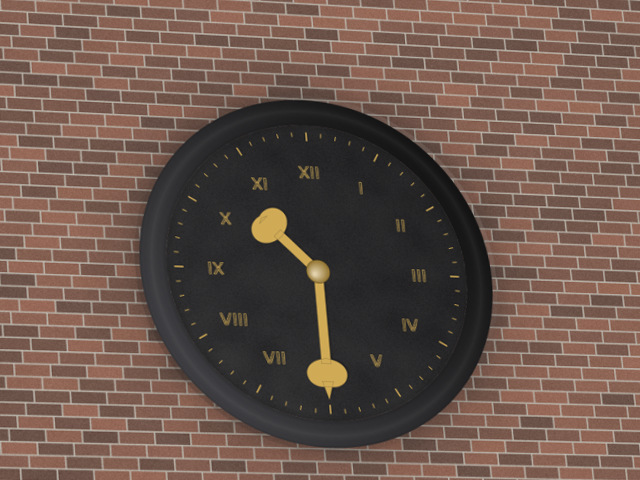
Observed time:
10:30
